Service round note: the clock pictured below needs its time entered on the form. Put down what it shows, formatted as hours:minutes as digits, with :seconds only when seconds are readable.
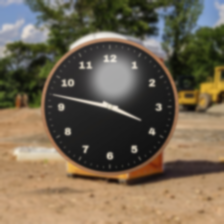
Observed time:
3:47
